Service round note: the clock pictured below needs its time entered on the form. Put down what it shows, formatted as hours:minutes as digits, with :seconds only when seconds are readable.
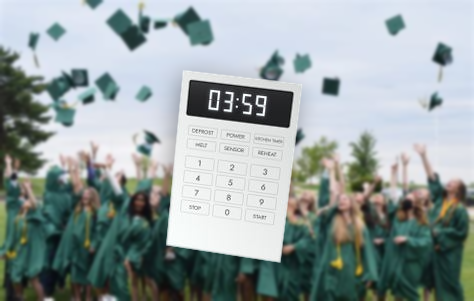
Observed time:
3:59
